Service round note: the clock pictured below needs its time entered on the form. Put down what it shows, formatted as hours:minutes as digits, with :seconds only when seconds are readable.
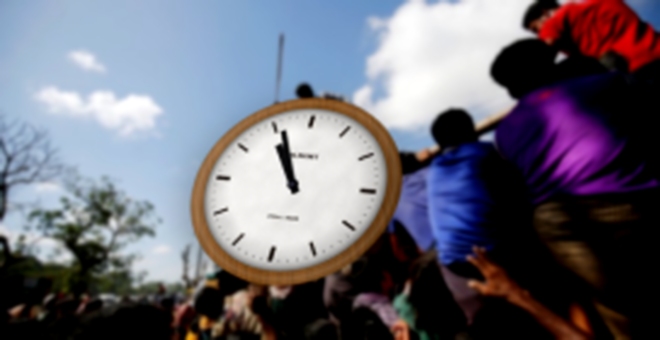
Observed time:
10:56
